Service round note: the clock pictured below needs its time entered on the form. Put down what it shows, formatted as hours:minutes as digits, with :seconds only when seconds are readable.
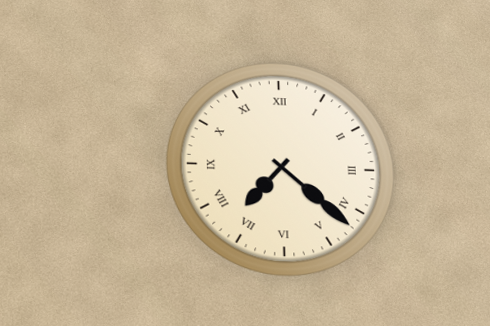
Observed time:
7:22
